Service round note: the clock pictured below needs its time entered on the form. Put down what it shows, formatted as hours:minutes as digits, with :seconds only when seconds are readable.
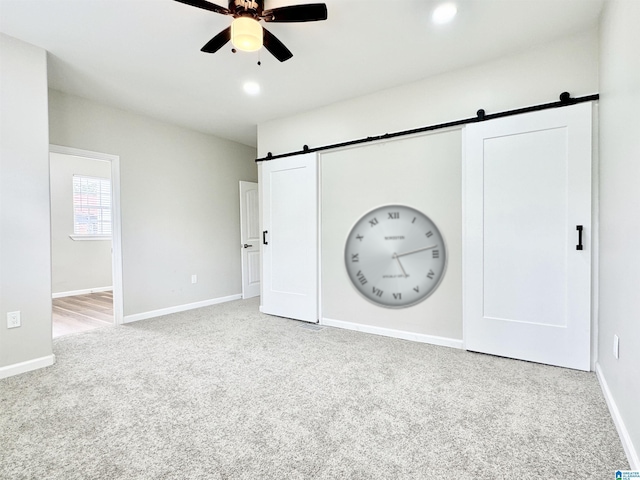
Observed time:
5:13
